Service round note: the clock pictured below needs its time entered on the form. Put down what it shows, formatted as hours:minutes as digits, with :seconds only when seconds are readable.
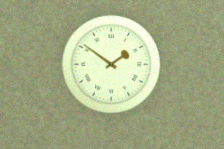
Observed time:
1:51
